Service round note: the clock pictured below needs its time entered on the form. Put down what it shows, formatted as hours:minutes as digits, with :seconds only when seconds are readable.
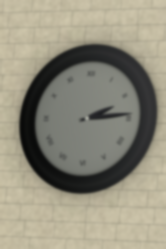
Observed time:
2:14
